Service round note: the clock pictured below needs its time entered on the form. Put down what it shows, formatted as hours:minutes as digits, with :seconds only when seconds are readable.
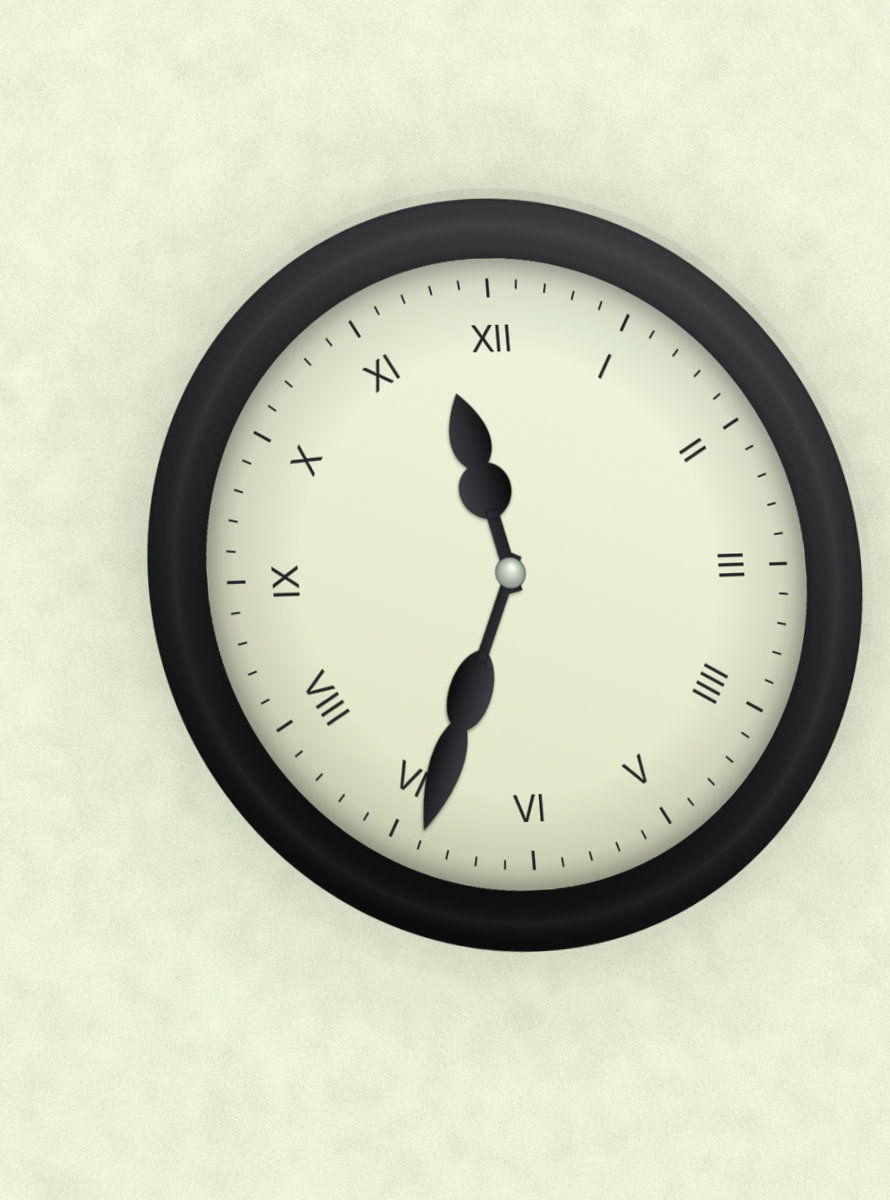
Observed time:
11:34
